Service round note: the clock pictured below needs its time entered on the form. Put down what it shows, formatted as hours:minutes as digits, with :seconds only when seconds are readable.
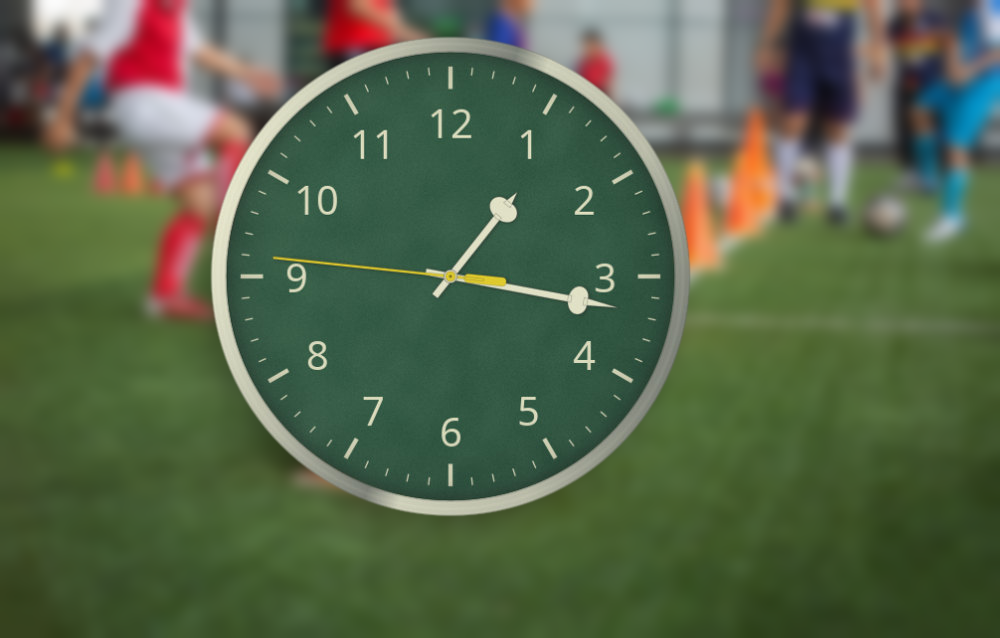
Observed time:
1:16:46
